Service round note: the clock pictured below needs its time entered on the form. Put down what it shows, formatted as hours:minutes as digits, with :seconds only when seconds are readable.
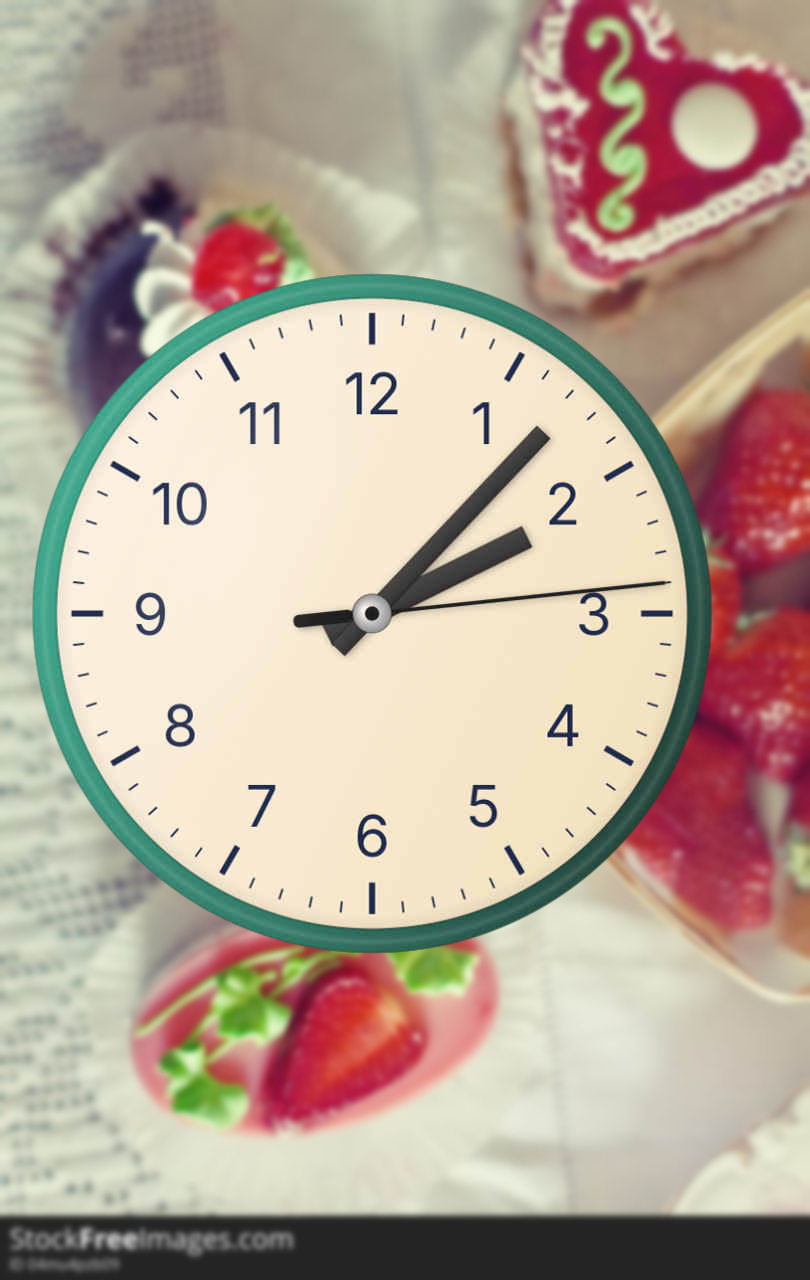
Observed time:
2:07:14
